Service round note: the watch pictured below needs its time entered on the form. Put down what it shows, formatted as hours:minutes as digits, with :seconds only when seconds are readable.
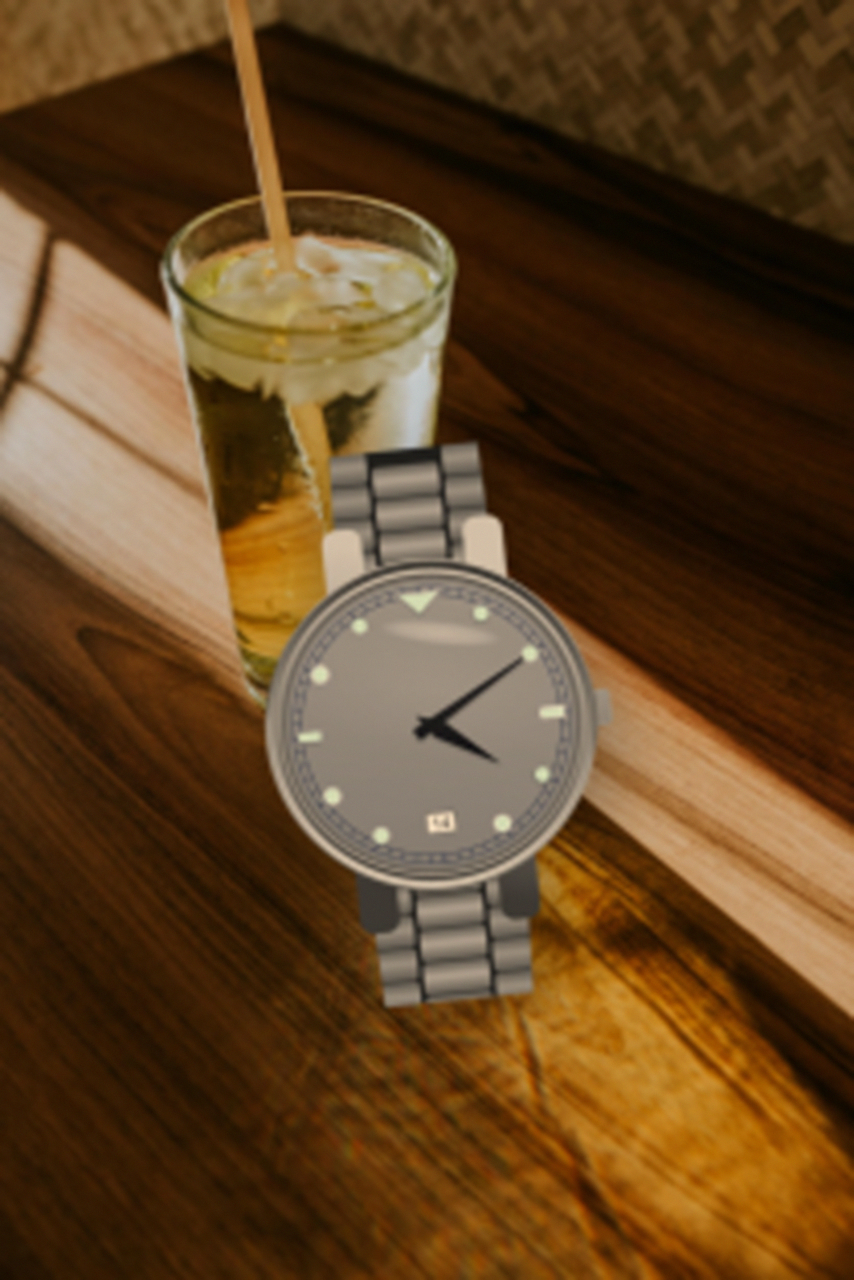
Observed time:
4:10
